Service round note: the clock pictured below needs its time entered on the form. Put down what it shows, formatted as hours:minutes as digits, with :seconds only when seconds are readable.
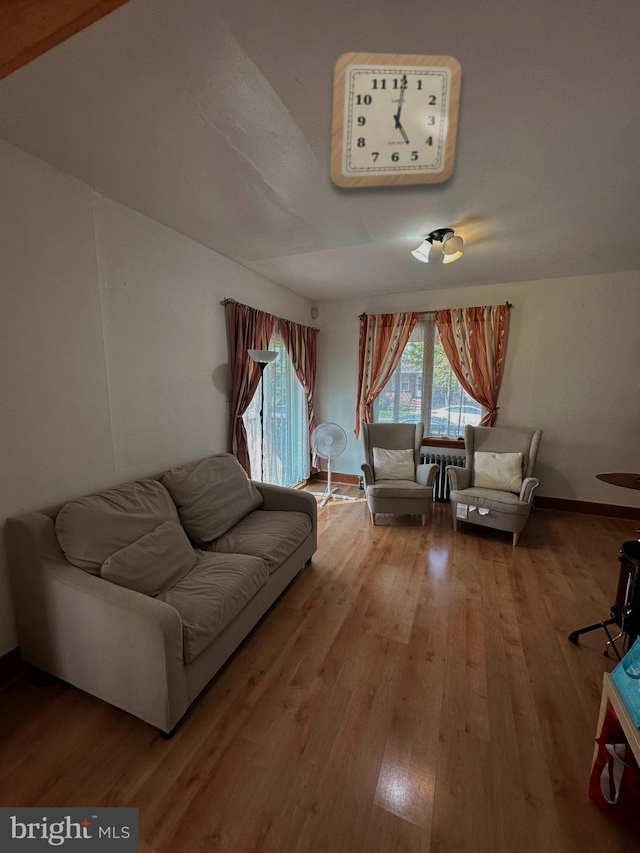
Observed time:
5:01
